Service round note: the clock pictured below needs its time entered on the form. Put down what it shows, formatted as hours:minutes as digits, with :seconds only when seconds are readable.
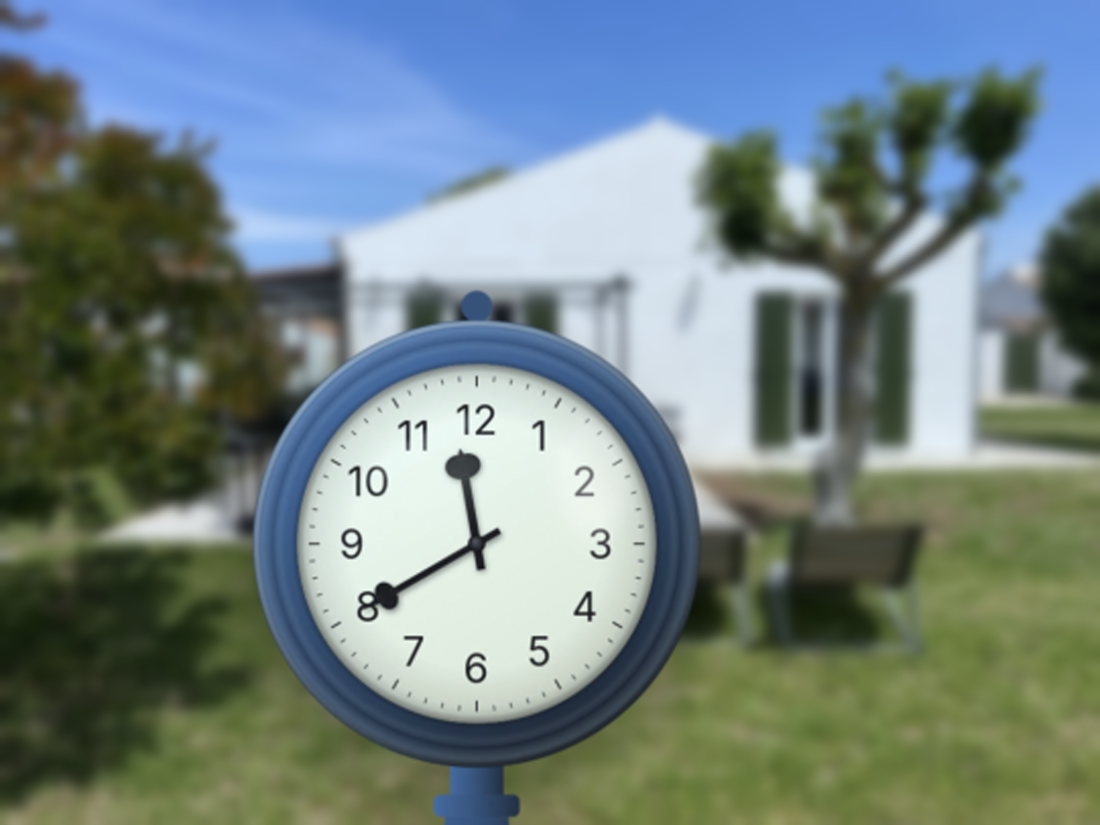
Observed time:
11:40
